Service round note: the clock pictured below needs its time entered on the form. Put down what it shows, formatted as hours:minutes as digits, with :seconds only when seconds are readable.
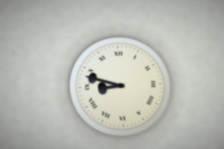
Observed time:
8:48
